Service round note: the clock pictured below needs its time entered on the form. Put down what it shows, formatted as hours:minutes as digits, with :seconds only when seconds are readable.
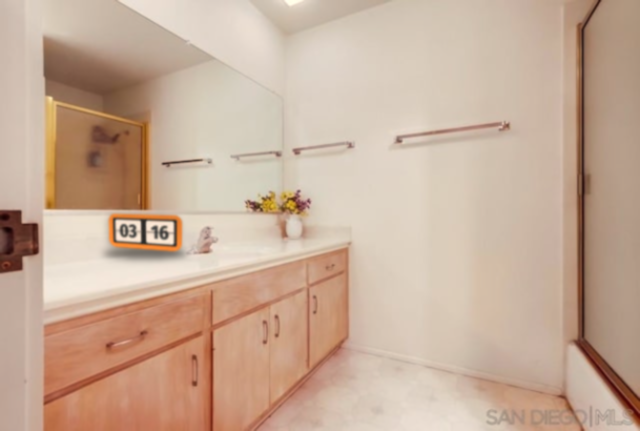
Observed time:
3:16
